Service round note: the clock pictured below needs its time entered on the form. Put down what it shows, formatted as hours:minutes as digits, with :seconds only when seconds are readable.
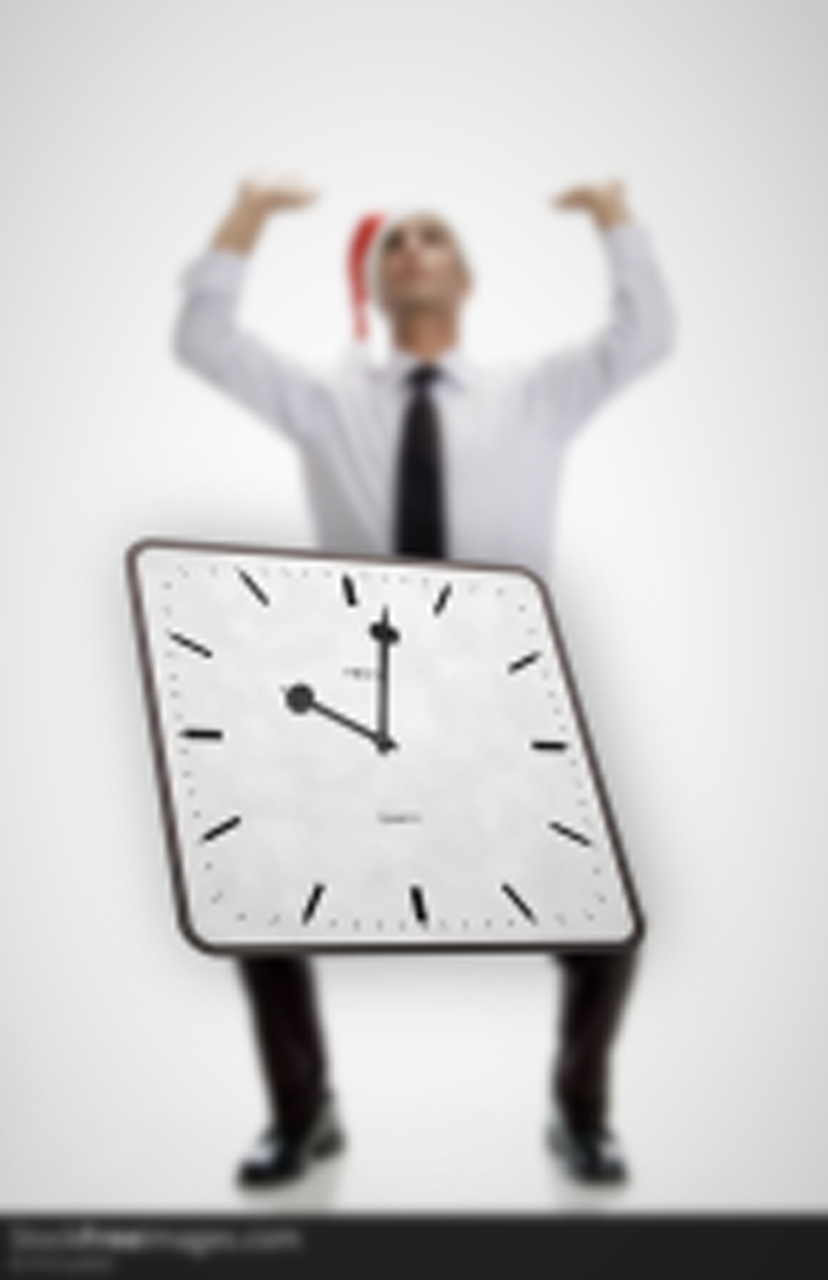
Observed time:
10:02
